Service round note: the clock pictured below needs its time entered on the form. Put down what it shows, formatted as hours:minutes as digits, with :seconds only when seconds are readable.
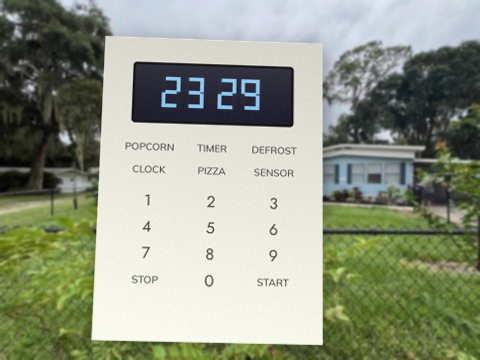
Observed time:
23:29
